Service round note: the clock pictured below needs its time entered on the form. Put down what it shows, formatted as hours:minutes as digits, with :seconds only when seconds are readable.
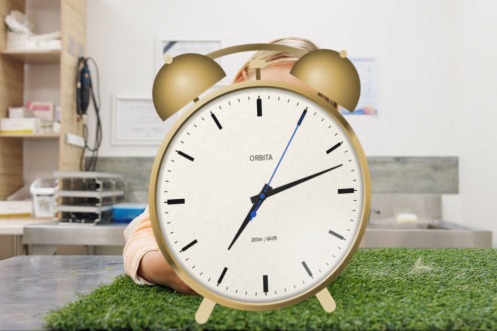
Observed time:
7:12:05
